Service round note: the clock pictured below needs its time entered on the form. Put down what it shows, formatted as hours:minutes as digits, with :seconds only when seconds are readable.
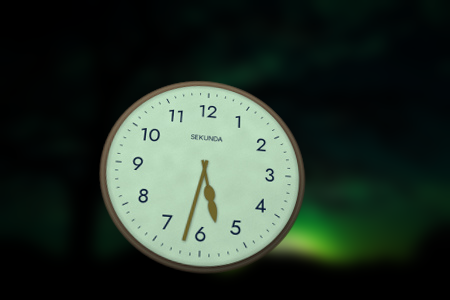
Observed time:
5:32
